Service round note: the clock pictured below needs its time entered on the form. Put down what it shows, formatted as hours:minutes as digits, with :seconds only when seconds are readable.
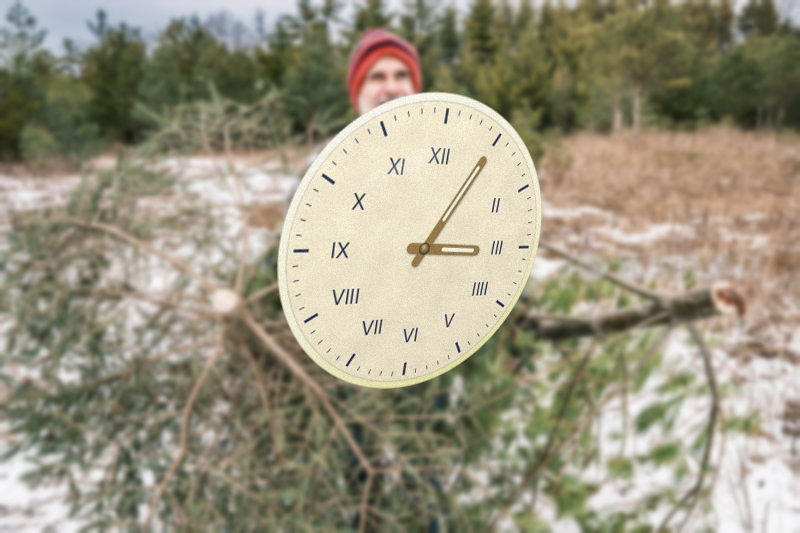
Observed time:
3:05
